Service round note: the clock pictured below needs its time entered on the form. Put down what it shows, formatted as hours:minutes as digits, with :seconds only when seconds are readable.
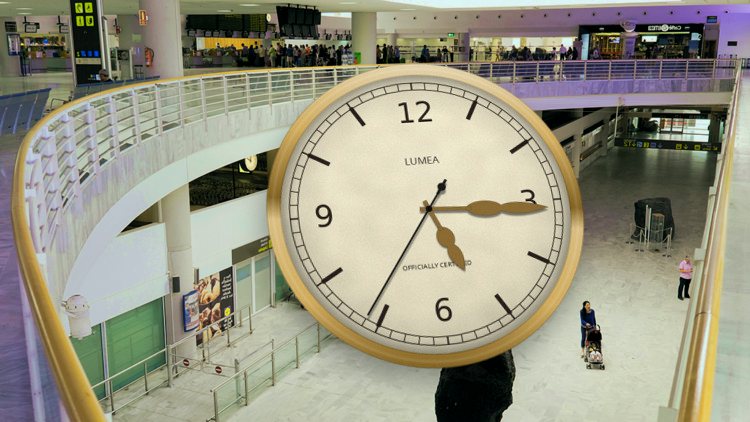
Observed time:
5:15:36
